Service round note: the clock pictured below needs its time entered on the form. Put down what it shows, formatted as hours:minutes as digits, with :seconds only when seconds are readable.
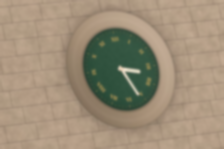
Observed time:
3:26
